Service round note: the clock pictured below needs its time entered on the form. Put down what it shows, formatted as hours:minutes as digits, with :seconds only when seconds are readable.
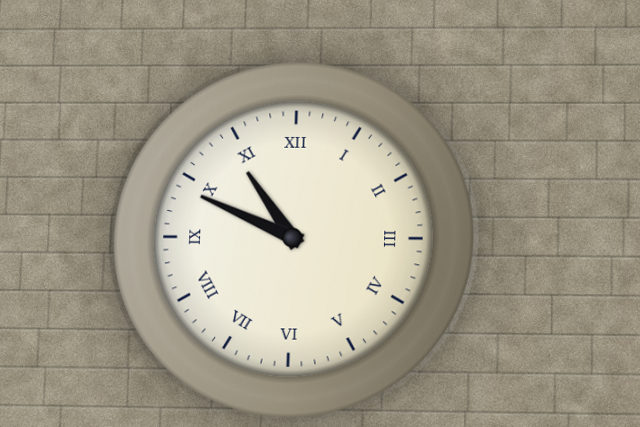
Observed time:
10:49
